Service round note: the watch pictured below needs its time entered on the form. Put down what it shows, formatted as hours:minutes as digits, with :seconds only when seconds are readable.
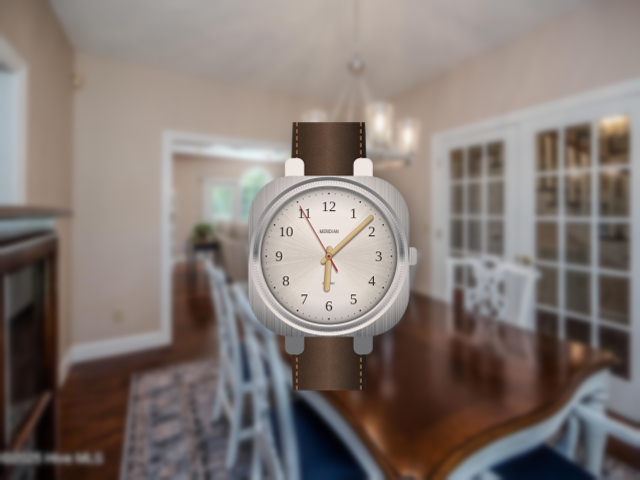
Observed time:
6:07:55
